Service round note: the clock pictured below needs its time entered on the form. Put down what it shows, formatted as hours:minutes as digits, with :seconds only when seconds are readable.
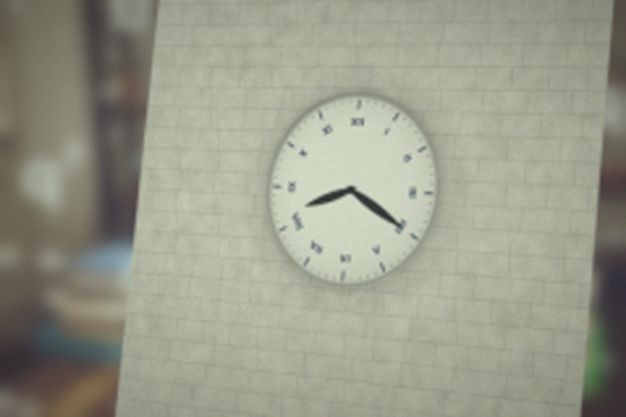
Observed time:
8:20
